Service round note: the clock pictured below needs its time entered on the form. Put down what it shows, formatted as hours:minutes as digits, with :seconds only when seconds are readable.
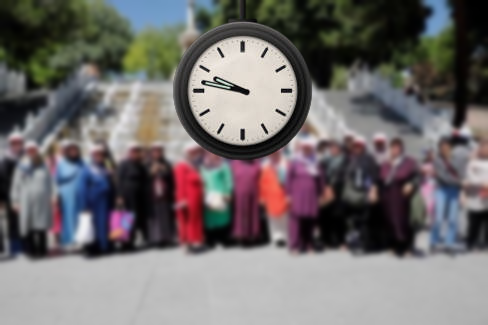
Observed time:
9:47
